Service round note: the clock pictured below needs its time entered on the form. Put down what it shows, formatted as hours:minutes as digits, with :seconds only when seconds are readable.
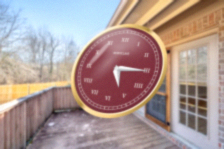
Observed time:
5:15
